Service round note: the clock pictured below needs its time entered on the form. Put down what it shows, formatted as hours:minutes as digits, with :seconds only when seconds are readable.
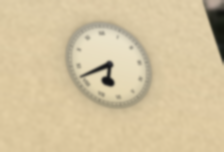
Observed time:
6:42
